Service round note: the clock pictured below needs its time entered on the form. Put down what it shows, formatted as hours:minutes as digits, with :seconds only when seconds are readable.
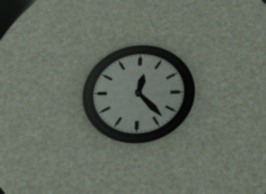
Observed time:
12:23
